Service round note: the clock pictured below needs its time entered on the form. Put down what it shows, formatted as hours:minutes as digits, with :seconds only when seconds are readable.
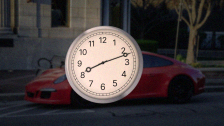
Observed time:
8:12
